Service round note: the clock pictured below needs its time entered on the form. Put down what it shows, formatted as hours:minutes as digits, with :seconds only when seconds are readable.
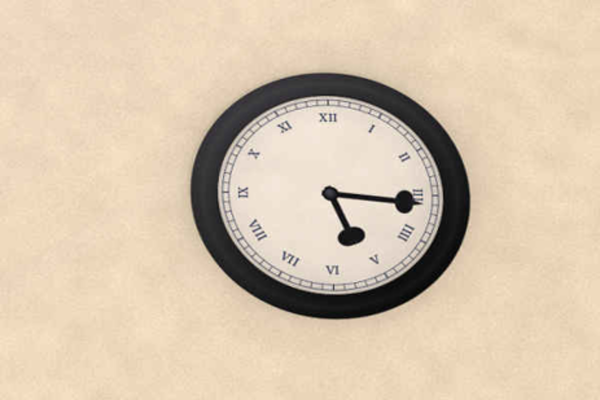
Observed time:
5:16
